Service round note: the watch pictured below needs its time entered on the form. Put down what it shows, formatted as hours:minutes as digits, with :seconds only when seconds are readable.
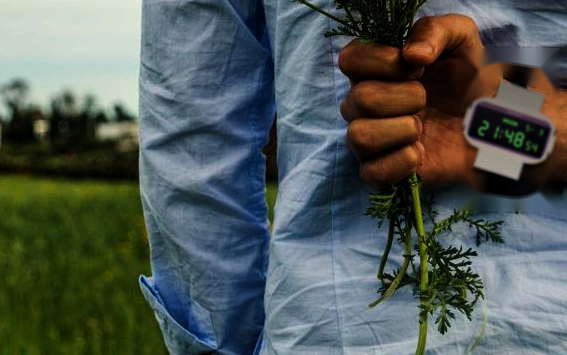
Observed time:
21:48
